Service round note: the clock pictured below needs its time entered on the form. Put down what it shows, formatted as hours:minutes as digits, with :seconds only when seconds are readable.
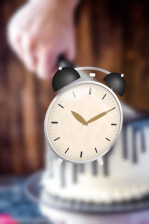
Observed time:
10:10
